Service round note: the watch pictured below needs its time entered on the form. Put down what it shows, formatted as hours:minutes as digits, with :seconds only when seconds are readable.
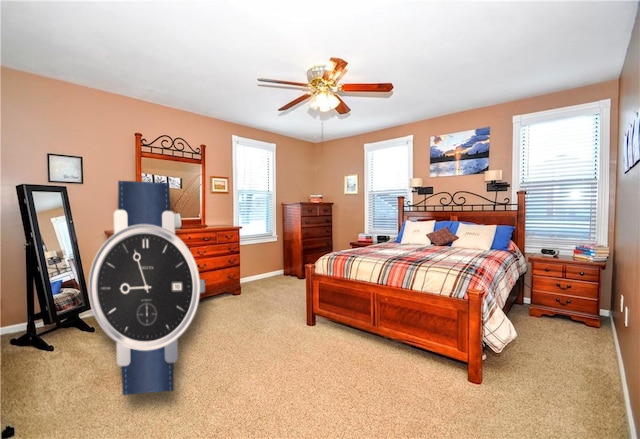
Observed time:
8:57
